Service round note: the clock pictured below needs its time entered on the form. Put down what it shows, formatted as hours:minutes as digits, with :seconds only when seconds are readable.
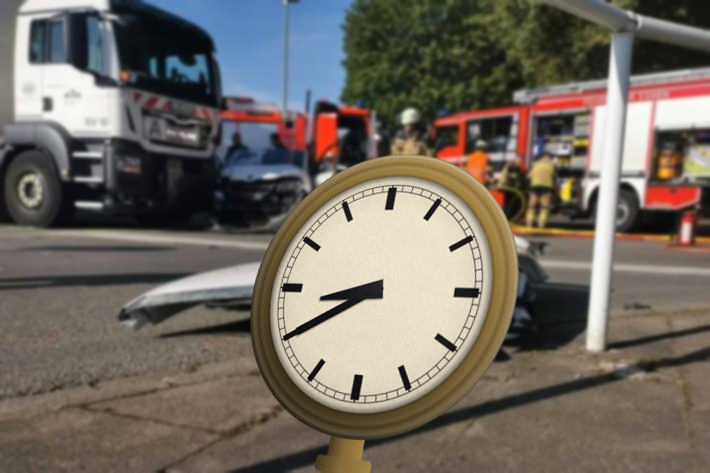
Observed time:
8:40
